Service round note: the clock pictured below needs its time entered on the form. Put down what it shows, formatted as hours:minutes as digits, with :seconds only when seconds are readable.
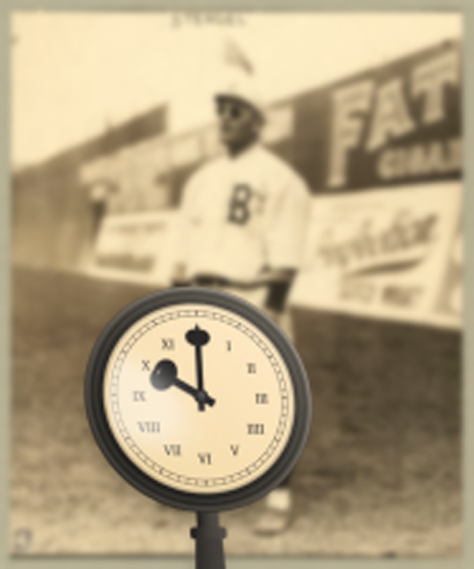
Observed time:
10:00
